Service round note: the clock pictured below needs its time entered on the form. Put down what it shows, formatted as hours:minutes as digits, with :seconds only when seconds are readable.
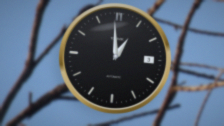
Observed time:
12:59
